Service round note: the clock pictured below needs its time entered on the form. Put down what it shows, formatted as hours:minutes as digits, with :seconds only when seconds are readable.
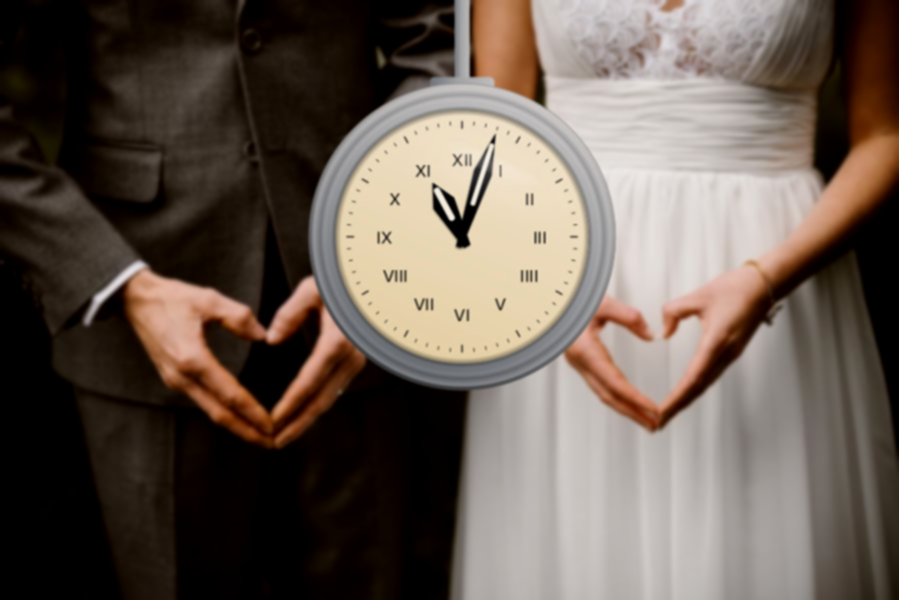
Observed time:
11:03
